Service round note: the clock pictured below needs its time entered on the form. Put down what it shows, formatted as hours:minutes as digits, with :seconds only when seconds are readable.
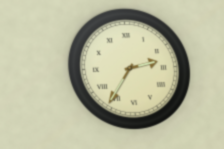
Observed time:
2:36
